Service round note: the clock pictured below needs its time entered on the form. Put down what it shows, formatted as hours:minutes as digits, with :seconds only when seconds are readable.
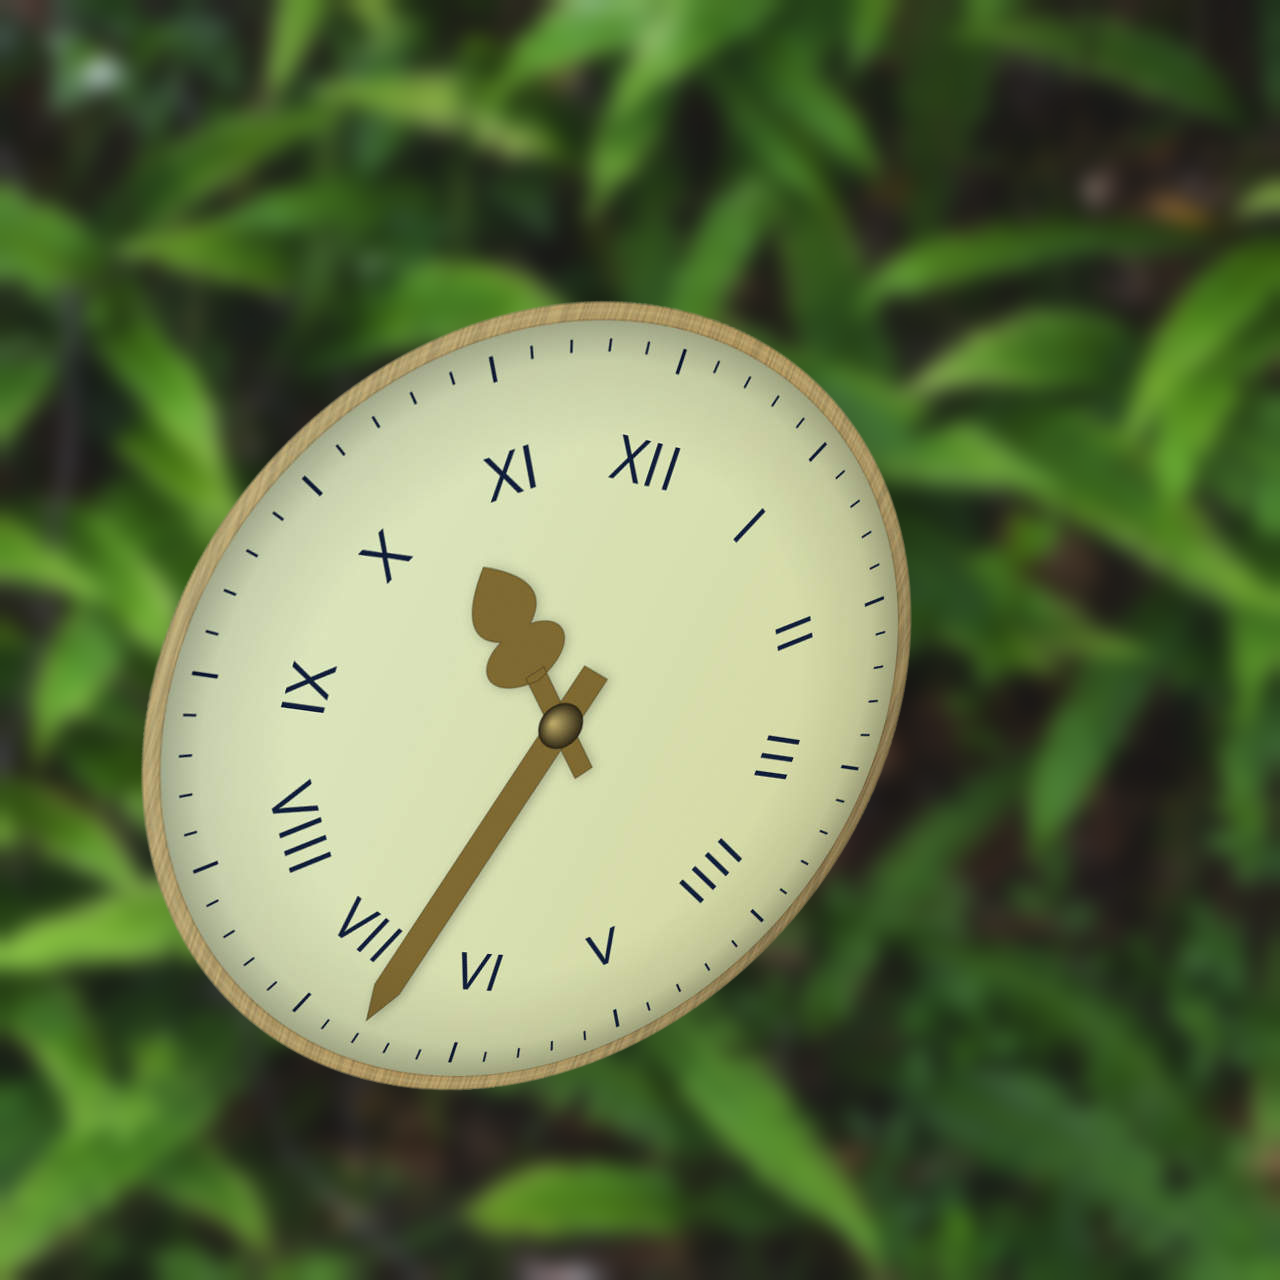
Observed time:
10:33
